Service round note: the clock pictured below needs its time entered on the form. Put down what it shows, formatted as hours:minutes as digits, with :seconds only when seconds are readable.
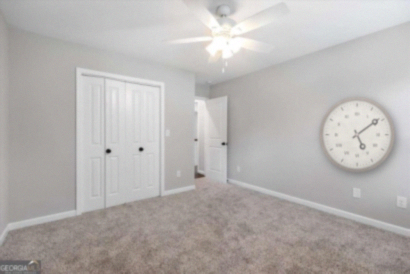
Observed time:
5:09
